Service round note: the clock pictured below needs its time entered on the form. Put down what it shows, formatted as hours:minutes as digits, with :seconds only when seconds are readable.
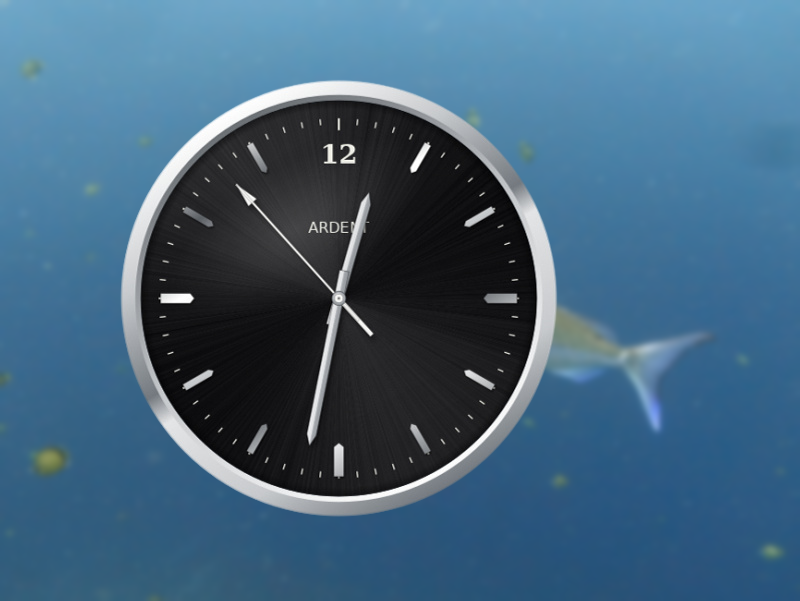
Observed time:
12:31:53
